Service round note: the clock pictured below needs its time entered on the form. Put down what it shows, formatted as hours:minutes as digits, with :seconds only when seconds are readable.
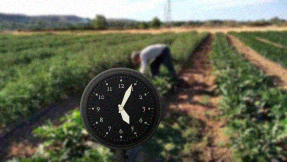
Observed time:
5:04
